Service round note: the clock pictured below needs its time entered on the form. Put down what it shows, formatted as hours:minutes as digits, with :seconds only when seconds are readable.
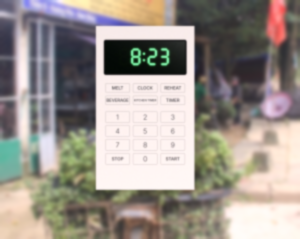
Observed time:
8:23
